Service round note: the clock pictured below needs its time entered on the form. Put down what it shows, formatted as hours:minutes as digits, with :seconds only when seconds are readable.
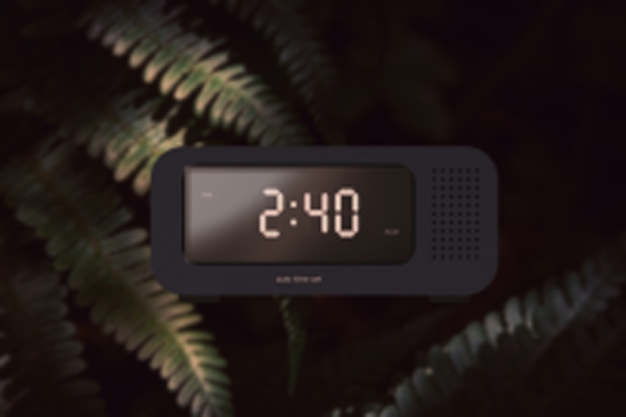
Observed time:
2:40
